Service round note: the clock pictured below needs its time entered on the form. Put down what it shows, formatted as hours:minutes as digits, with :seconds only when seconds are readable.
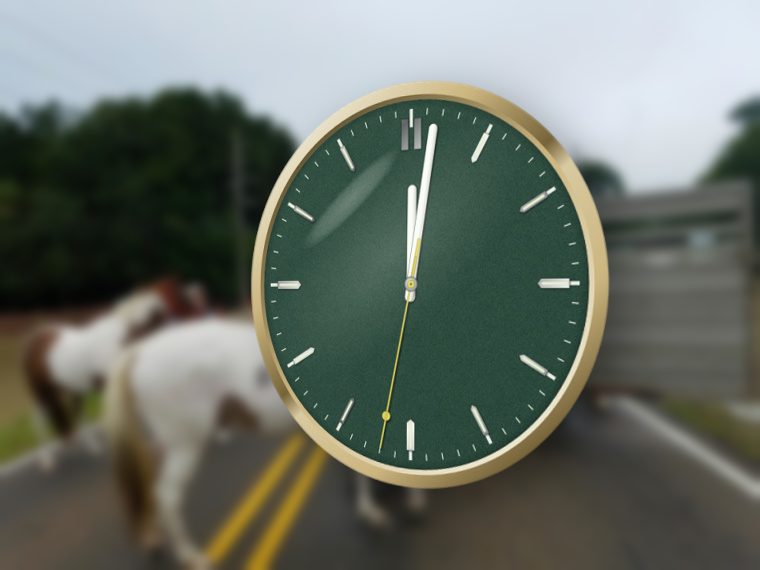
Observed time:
12:01:32
